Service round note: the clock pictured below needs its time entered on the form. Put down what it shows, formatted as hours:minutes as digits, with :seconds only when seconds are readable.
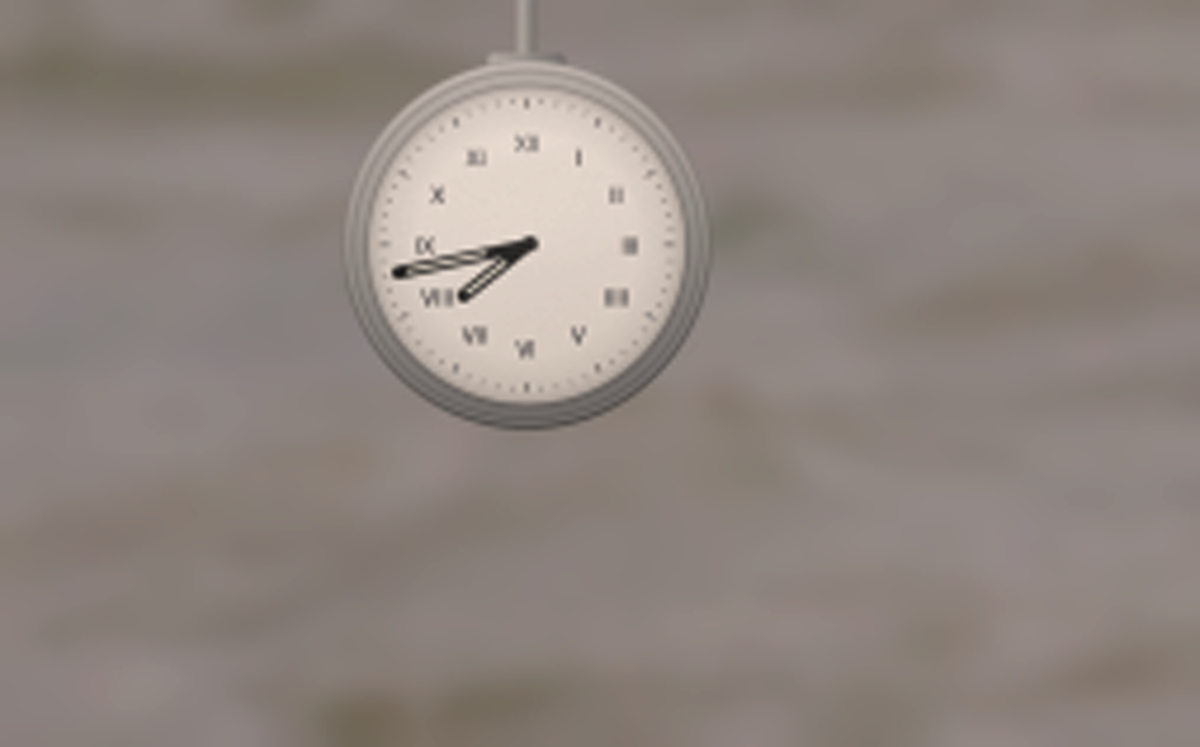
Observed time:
7:43
